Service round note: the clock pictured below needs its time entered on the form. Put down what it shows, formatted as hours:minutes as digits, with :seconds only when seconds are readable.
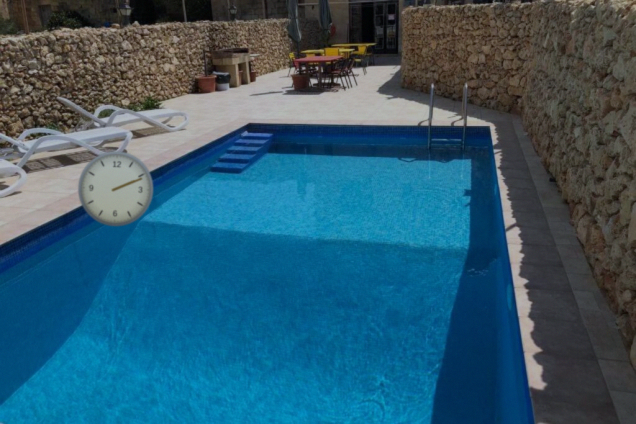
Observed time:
2:11
